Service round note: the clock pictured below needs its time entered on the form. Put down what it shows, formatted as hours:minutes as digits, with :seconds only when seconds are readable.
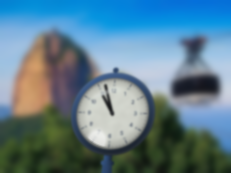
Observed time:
10:57
